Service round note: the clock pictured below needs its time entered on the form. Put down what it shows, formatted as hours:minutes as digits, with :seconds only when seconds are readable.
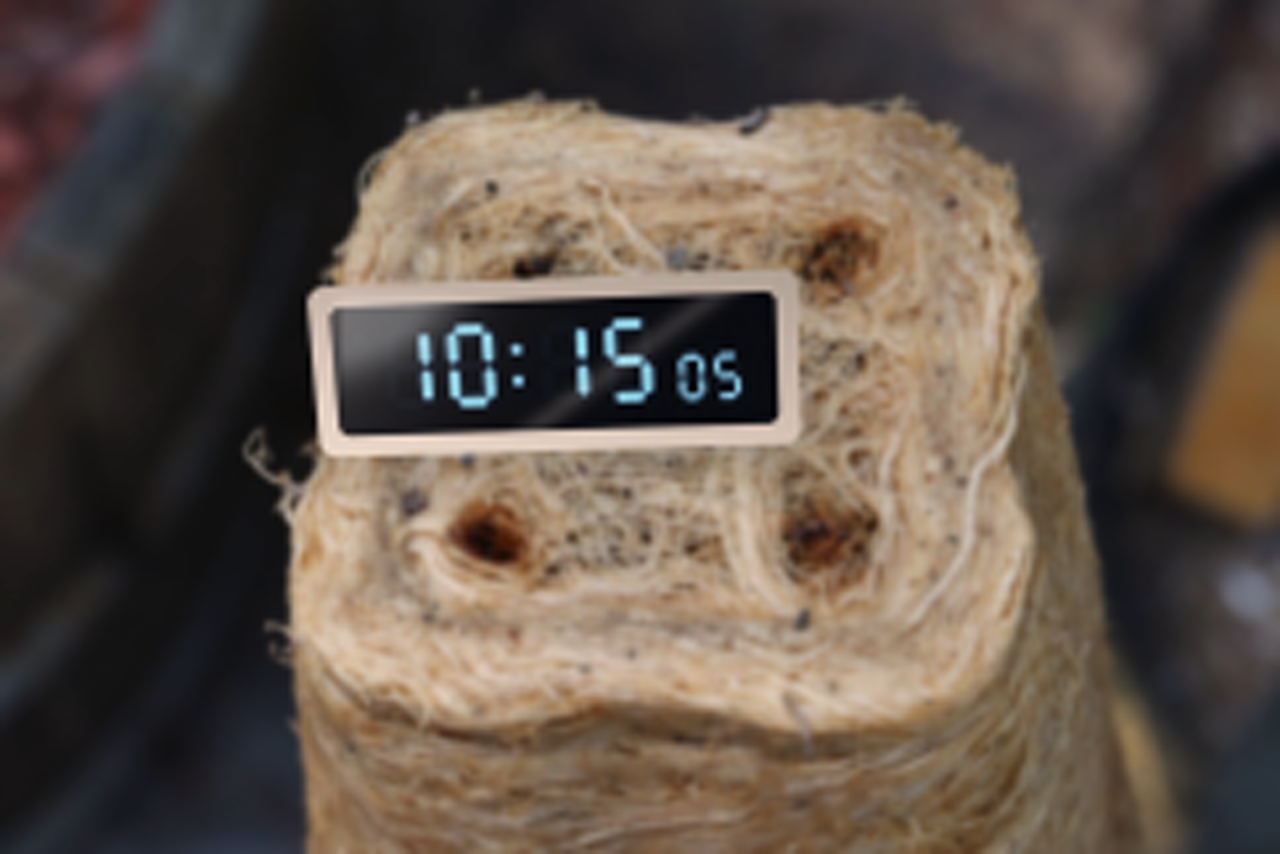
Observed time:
10:15:05
